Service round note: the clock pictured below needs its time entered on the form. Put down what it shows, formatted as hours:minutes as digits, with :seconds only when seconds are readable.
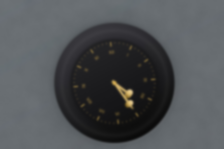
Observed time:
4:25
